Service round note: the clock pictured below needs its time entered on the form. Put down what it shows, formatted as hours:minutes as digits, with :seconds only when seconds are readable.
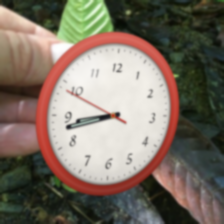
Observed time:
8:42:49
